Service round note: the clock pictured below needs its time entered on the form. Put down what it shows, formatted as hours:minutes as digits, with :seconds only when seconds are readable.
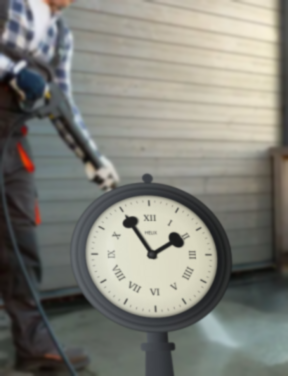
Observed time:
1:55
